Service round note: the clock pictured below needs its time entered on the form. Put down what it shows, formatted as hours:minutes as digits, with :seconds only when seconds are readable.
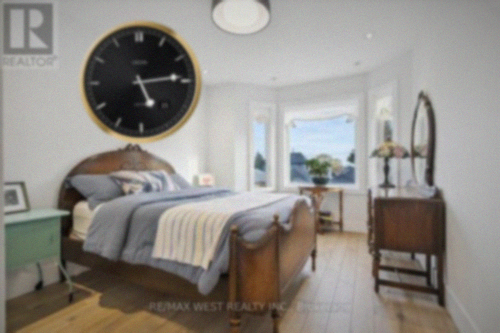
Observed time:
5:14
